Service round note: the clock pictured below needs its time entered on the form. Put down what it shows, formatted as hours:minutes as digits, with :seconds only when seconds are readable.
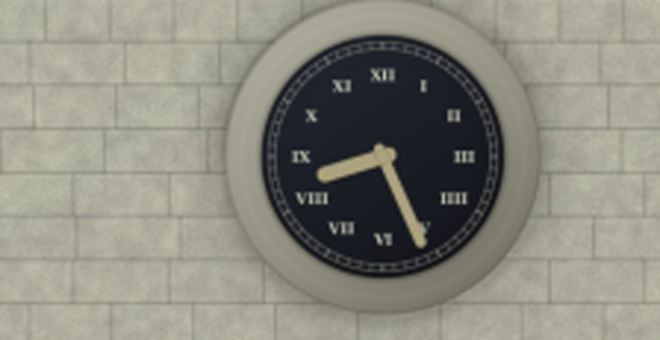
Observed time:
8:26
